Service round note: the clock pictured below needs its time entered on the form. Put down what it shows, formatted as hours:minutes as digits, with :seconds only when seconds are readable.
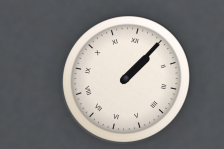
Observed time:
1:05
